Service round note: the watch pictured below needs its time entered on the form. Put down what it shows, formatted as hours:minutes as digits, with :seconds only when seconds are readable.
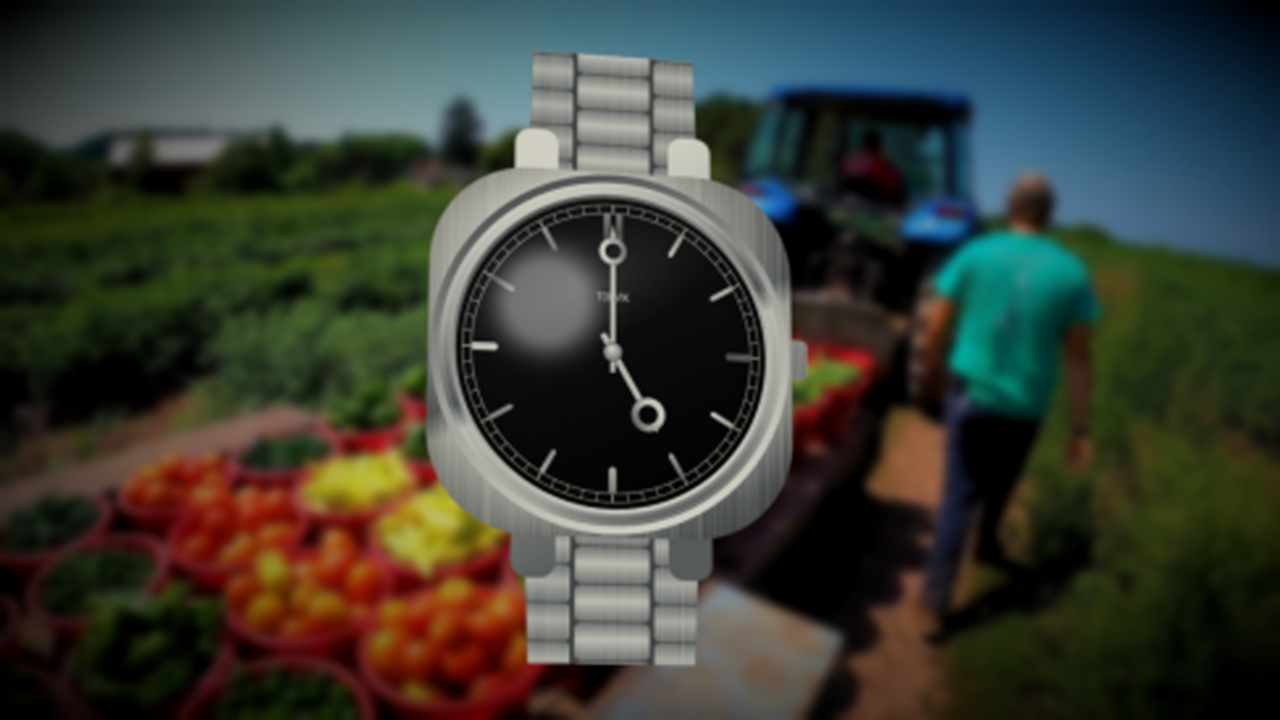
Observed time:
5:00
